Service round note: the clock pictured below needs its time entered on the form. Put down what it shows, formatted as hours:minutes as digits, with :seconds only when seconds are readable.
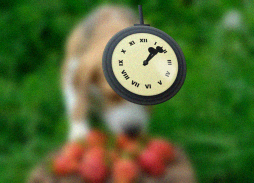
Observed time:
1:08
